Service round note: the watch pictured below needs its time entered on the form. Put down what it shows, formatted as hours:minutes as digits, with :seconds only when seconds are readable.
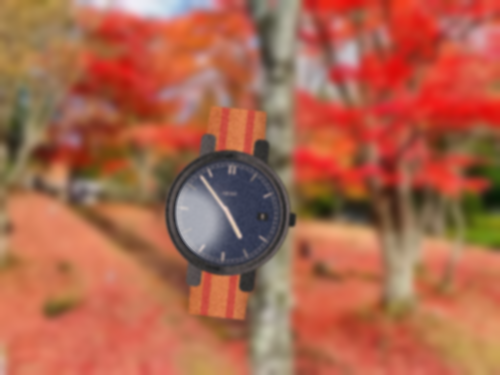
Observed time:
4:53
